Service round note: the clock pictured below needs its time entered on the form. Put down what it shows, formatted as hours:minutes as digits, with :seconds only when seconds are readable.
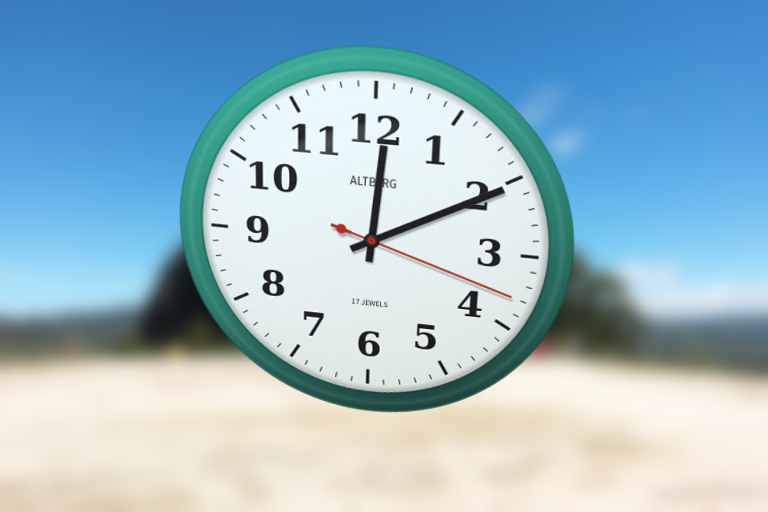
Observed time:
12:10:18
